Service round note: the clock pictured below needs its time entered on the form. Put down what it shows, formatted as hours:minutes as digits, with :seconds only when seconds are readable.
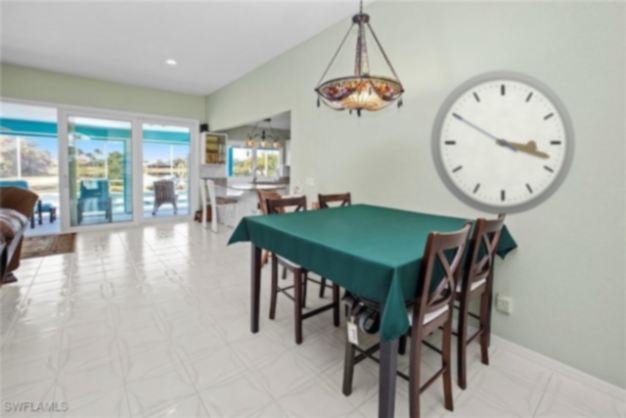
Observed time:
3:17:50
